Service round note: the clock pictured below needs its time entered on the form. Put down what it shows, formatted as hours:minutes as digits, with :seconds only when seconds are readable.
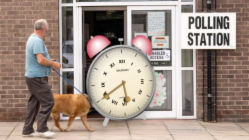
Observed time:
5:40
